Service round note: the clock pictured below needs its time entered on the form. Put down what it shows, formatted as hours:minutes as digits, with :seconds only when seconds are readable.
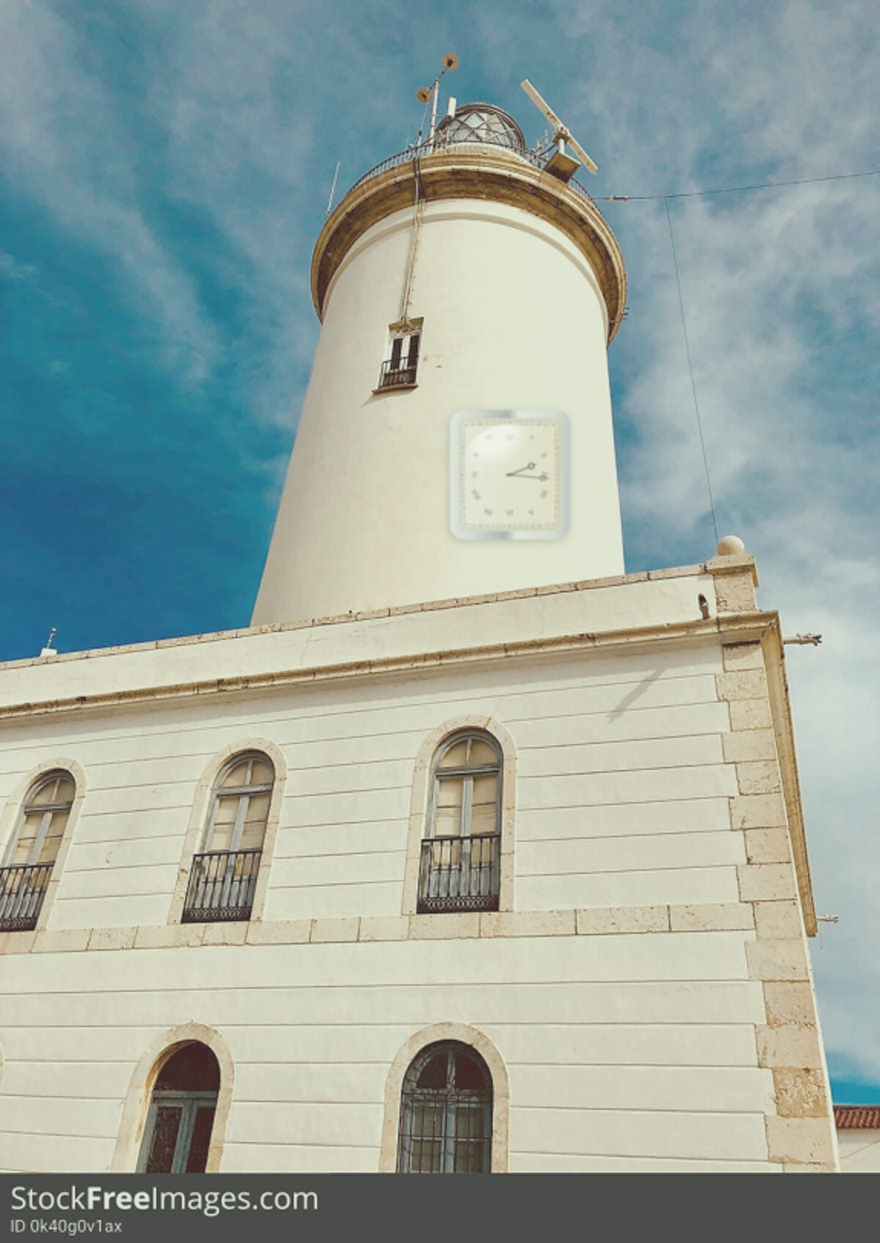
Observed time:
2:16
